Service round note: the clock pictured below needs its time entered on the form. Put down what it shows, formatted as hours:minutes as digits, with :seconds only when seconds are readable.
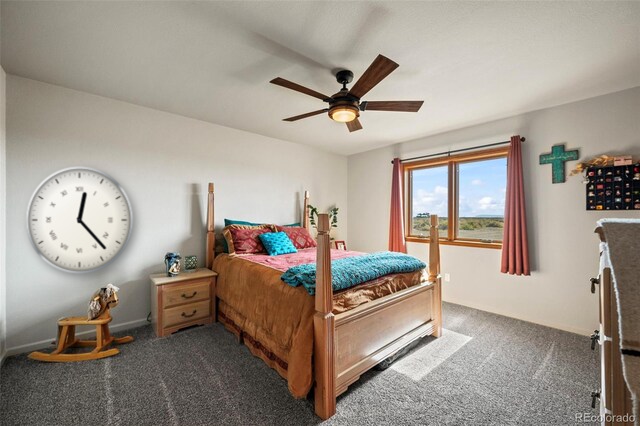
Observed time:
12:23
